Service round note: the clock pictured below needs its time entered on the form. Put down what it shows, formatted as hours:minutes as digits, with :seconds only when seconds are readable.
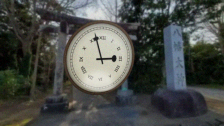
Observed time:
2:57
